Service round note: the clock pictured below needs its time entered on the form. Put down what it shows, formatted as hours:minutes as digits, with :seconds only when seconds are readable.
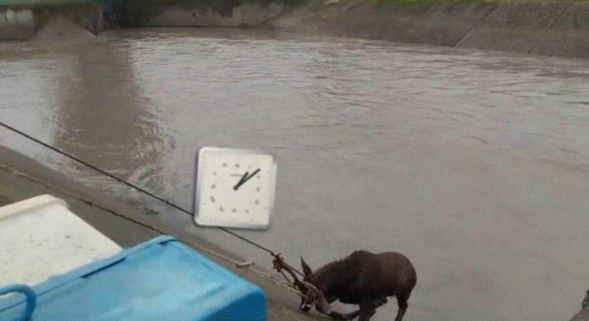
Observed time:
1:08
